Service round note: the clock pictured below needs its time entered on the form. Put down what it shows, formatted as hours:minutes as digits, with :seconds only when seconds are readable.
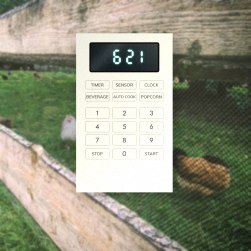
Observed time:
6:21
